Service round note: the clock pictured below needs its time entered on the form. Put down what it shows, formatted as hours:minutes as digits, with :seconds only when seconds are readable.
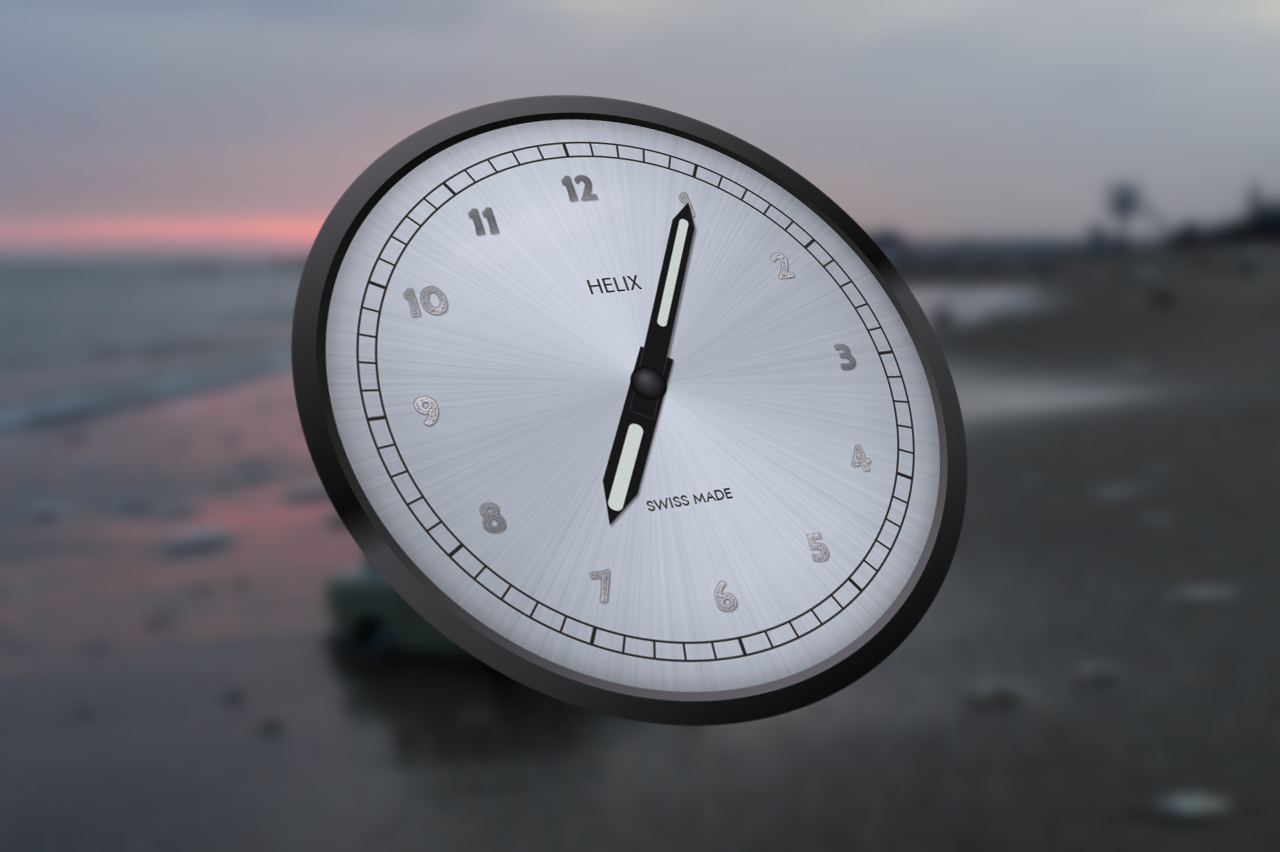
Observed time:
7:05
